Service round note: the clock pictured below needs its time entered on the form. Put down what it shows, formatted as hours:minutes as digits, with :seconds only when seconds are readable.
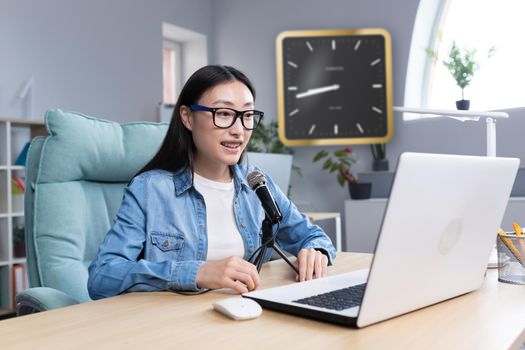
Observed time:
8:43
